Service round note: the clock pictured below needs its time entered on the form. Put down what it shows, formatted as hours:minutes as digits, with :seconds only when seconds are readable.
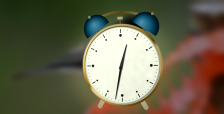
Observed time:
12:32
